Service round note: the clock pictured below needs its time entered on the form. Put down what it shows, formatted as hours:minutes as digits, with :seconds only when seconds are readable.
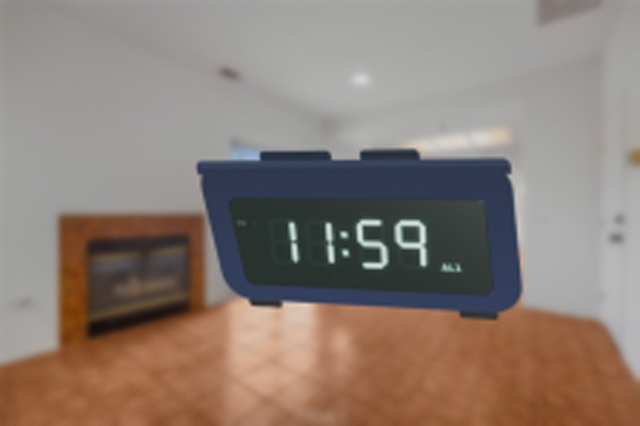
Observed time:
11:59
